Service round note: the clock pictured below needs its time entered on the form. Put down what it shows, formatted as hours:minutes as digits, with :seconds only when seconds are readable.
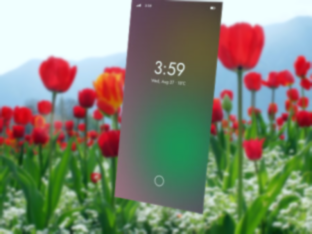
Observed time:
3:59
